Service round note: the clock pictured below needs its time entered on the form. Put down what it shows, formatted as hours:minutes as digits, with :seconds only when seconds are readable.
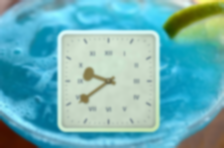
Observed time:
9:39
